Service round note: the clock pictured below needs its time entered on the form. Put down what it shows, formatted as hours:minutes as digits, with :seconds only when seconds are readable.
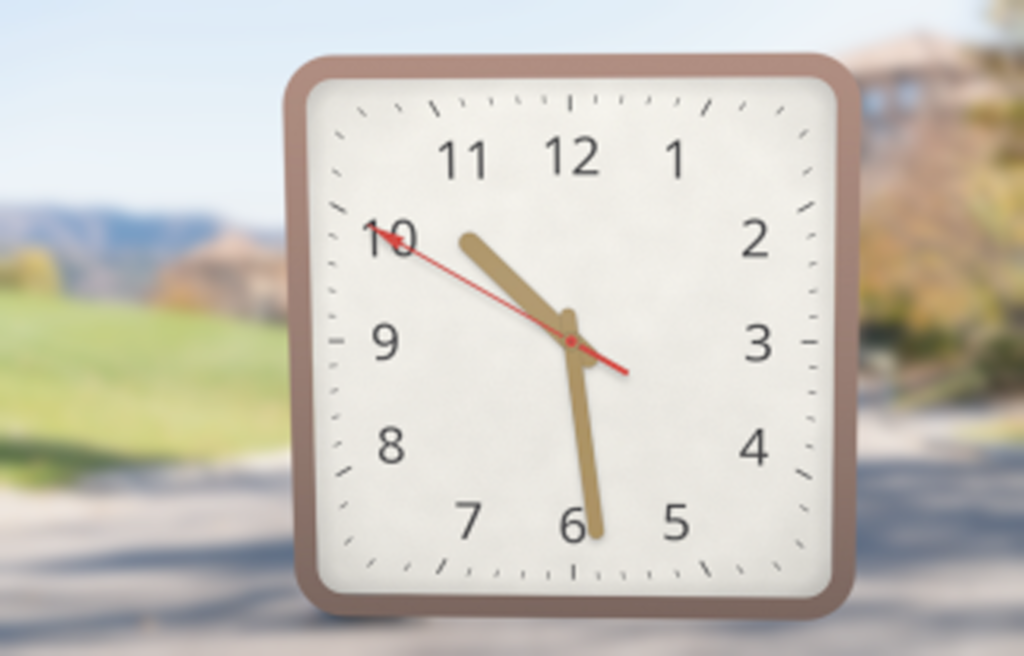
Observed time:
10:28:50
